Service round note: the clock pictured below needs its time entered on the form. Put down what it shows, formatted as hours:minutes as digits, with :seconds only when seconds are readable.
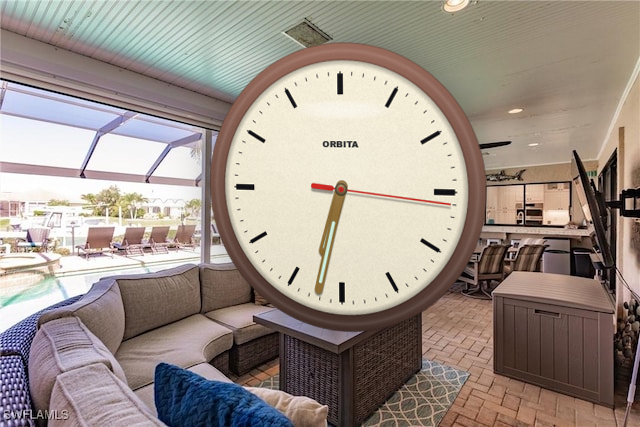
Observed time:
6:32:16
